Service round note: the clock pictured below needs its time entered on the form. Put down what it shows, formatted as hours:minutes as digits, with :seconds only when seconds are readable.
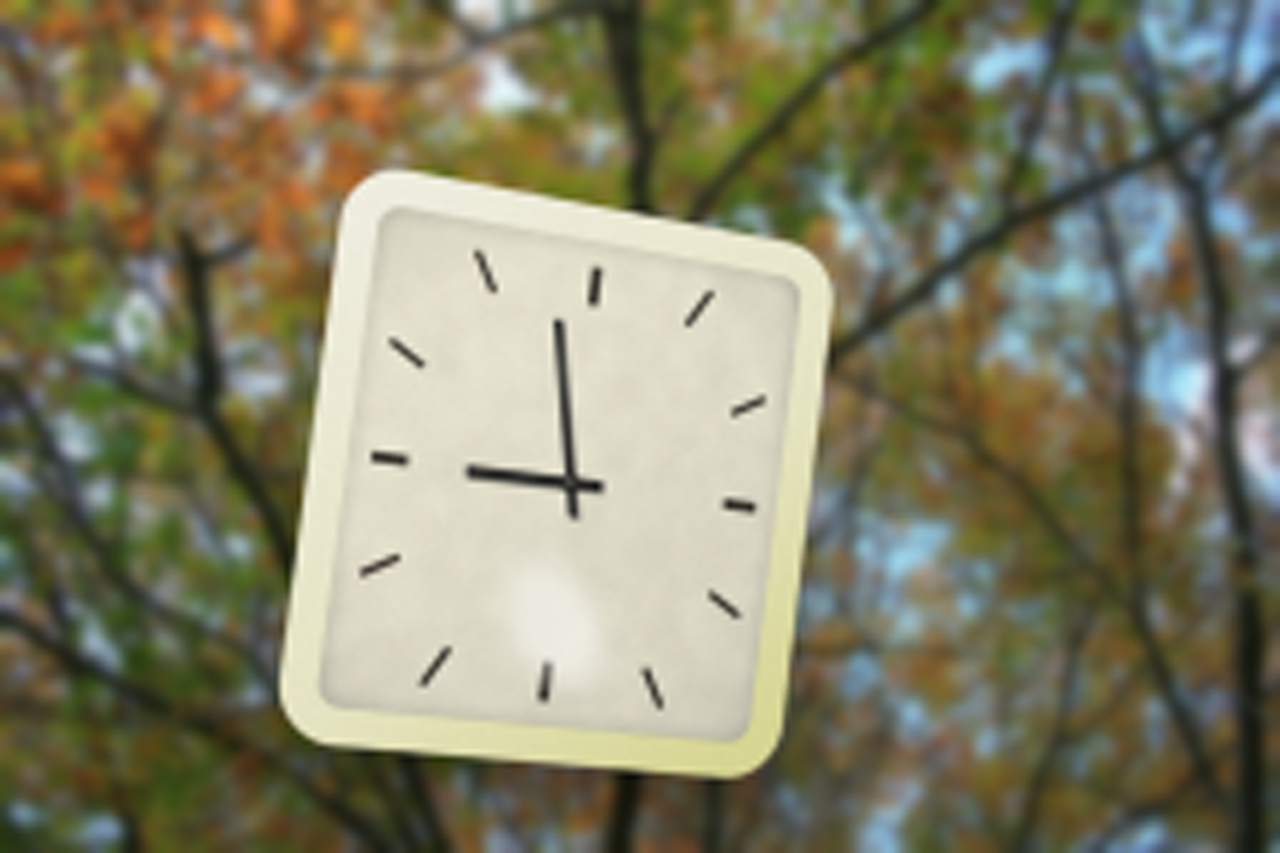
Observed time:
8:58
